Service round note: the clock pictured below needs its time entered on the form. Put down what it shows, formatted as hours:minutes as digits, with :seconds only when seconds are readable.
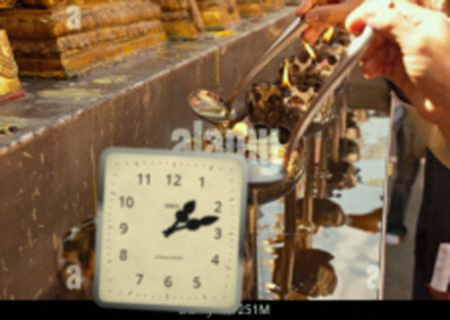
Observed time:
1:12
